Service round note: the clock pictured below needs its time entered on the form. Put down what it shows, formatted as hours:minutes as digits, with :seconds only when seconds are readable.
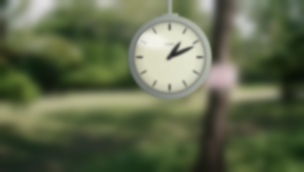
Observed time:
1:11
